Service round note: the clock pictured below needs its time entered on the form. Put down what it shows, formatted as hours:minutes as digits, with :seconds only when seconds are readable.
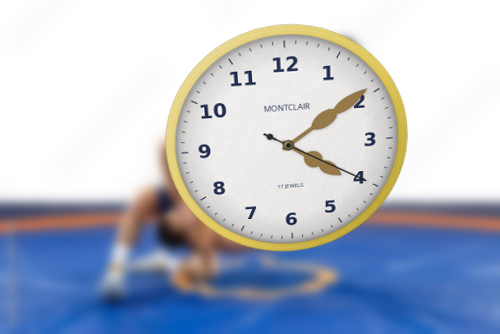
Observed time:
4:09:20
